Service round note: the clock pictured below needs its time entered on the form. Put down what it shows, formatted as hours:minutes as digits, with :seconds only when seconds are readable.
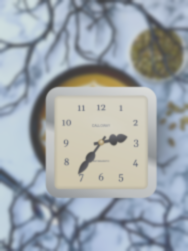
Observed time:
2:36
